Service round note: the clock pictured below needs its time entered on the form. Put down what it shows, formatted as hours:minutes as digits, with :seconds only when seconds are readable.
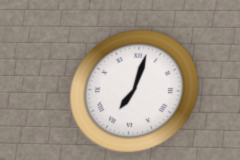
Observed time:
7:02
